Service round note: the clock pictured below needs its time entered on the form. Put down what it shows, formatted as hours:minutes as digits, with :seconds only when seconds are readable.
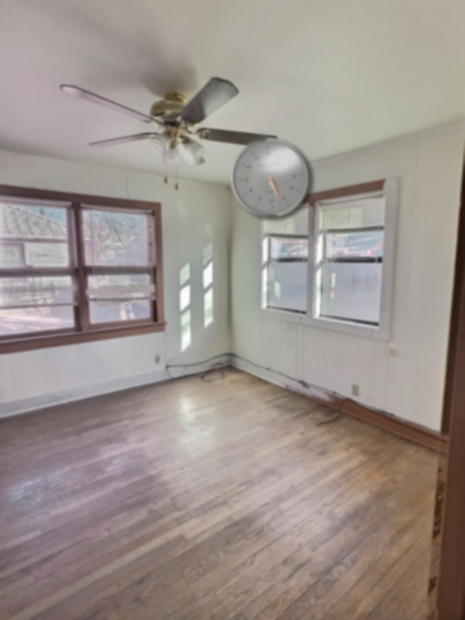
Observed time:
5:27
